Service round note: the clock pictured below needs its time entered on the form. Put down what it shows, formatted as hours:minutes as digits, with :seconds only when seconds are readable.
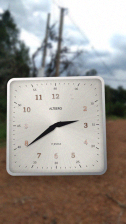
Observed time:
2:39
